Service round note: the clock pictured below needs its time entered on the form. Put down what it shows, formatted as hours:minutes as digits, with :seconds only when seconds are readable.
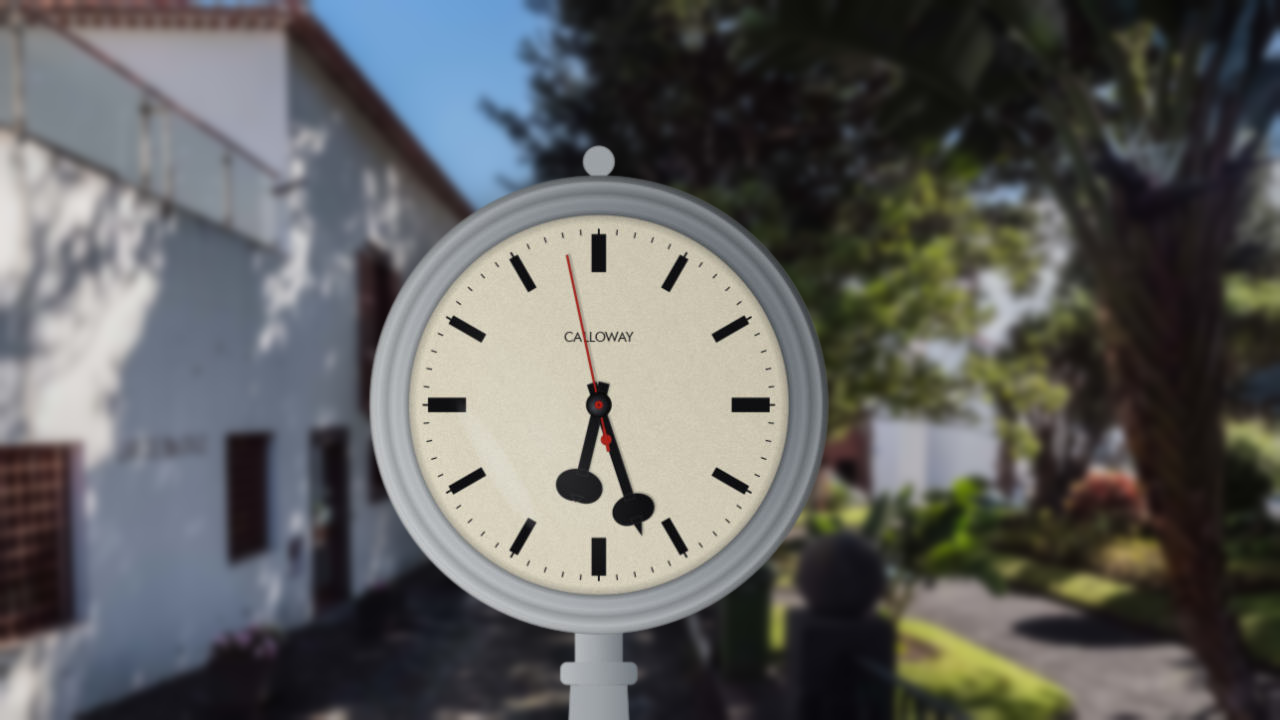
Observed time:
6:26:58
